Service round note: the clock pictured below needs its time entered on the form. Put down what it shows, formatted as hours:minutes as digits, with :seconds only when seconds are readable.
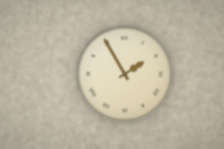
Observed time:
1:55
